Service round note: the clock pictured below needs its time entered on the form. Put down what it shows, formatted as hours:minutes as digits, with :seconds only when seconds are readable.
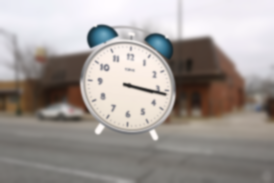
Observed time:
3:16
